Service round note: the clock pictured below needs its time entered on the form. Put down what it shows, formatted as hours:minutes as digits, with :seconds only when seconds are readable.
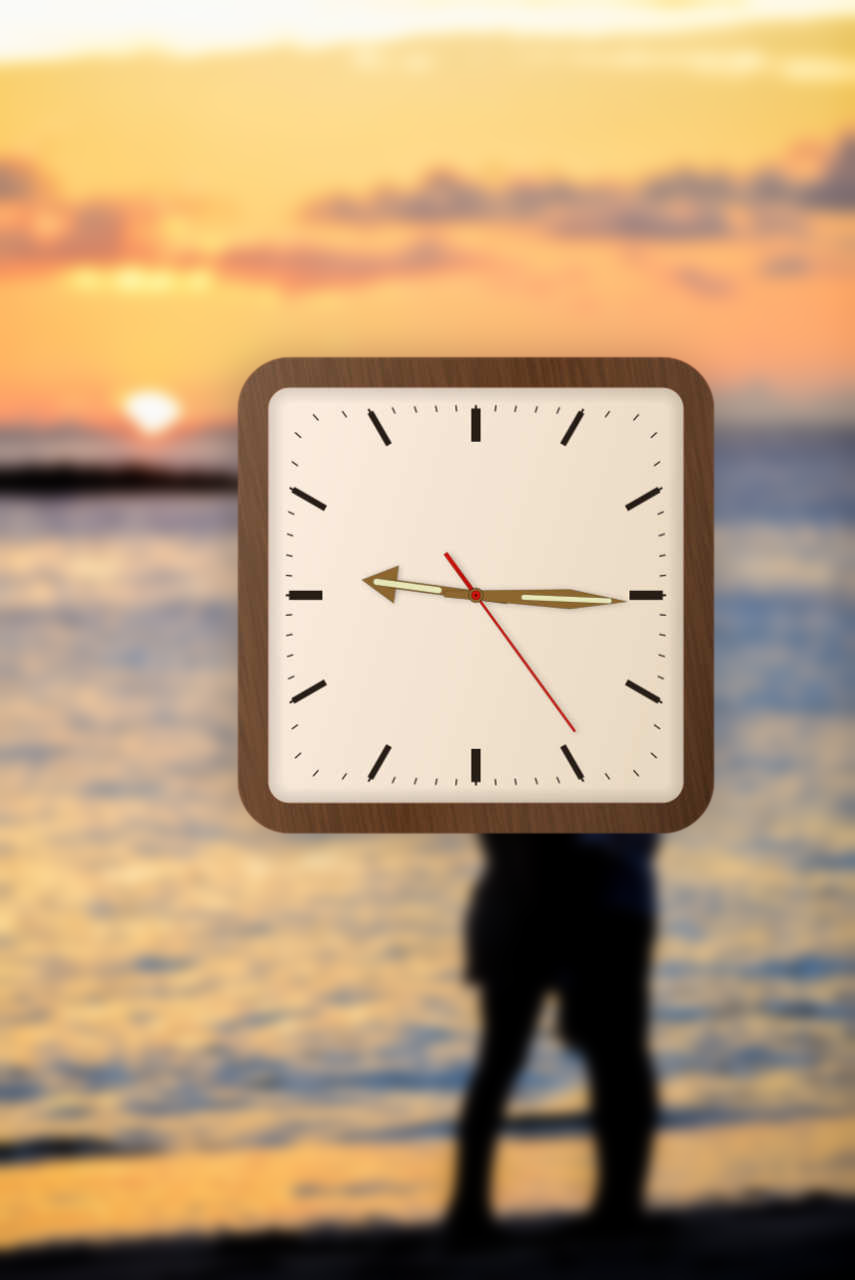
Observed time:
9:15:24
